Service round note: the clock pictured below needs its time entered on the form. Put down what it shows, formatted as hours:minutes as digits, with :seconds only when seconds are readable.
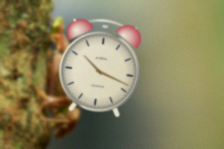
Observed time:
10:18
